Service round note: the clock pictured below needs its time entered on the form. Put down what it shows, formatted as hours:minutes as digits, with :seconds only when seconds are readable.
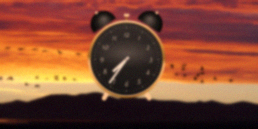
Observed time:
7:36
